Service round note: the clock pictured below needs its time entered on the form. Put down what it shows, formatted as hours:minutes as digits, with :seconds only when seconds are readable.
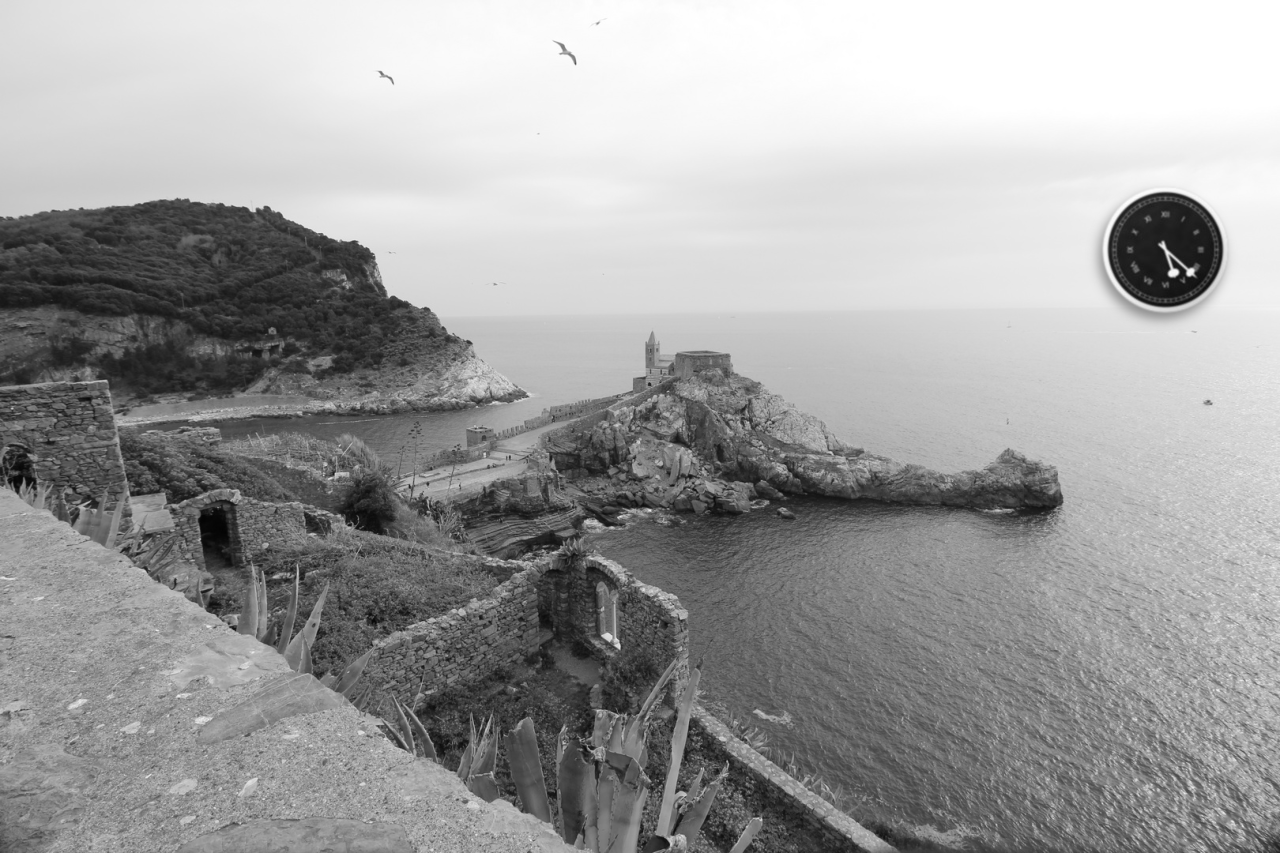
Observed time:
5:22
